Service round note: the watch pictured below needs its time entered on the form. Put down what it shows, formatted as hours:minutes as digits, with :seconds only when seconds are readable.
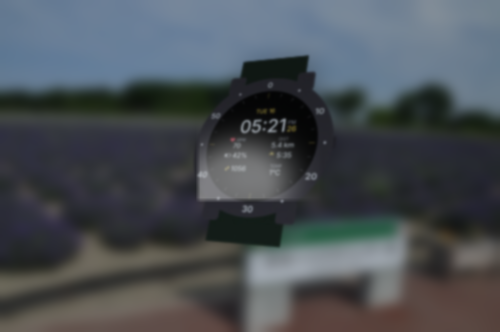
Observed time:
5:21
